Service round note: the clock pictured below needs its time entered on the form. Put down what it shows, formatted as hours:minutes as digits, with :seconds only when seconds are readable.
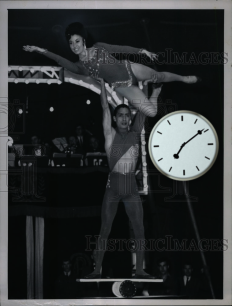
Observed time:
7:09
